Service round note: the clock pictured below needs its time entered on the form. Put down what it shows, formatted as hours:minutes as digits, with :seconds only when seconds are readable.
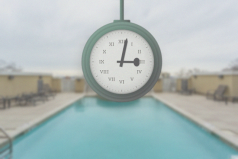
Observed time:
3:02
